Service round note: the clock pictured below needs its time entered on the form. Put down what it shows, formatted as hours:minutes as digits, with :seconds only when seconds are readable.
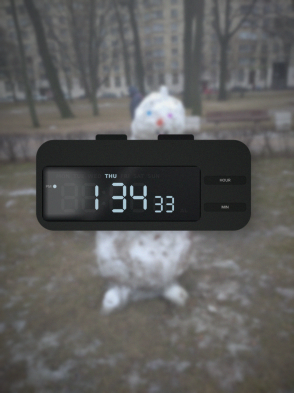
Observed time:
1:34:33
